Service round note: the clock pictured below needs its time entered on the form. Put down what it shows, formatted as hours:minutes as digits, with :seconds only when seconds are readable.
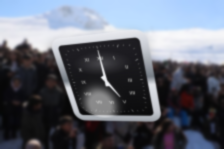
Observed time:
5:00
